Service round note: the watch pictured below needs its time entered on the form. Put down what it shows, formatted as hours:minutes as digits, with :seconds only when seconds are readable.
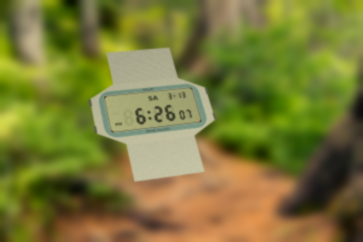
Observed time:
6:26:07
